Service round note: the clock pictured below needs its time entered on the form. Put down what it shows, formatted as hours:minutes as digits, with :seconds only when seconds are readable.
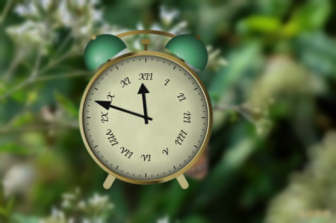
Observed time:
11:48
